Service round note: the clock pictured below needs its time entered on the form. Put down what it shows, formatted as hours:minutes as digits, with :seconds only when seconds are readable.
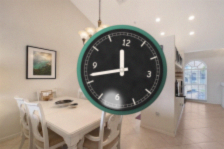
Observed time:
11:42
